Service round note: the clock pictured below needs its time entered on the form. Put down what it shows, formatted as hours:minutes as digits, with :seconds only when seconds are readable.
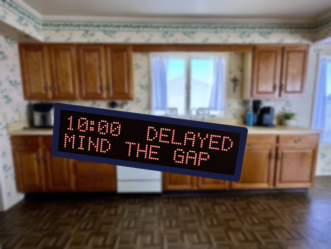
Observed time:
10:00
